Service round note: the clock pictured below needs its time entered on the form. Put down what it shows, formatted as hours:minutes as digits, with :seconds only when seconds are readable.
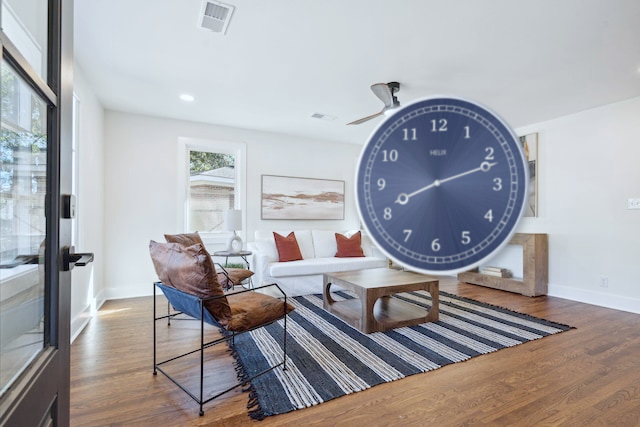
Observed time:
8:12
